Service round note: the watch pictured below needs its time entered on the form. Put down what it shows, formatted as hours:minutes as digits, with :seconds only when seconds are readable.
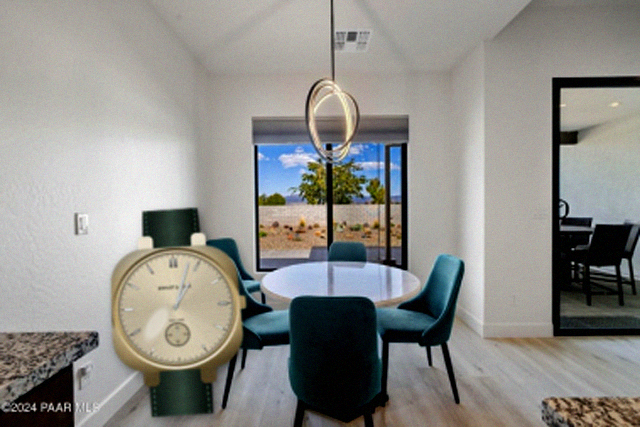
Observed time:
1:03
